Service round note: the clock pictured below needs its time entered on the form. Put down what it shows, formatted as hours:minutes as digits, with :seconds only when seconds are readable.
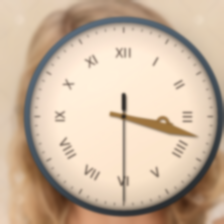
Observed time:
3:17:30
